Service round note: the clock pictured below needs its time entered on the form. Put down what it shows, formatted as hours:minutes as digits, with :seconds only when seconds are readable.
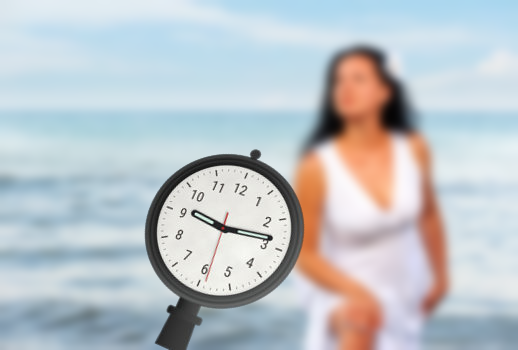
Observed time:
9:13:29
